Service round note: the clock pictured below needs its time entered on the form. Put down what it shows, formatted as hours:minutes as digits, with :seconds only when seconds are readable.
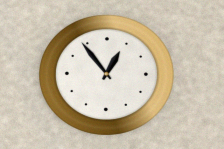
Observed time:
12:54
